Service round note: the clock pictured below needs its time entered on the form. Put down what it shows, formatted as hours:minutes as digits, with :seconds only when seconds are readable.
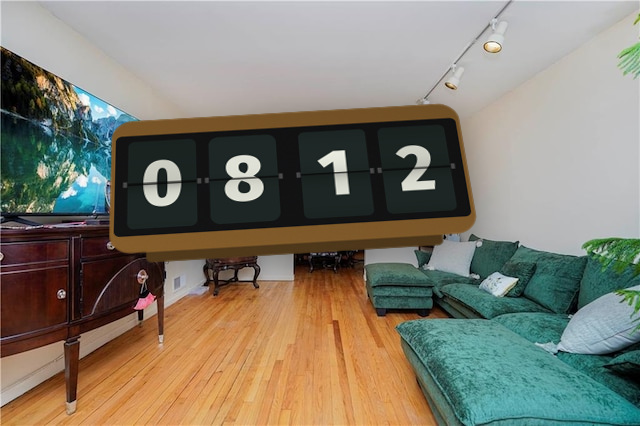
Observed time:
8:12
